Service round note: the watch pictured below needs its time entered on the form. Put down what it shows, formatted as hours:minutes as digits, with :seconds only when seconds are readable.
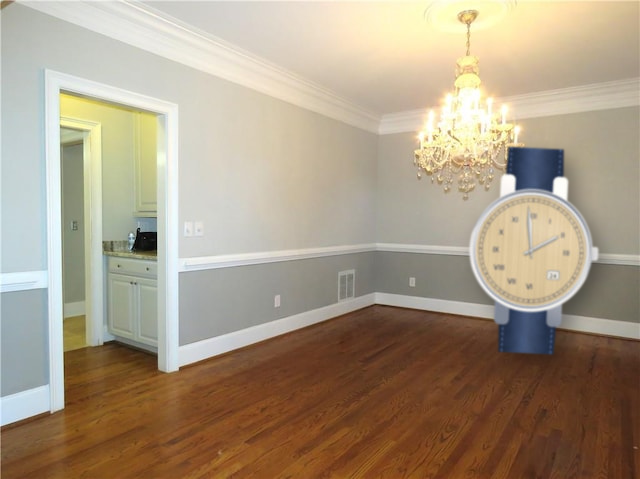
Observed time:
1:59
